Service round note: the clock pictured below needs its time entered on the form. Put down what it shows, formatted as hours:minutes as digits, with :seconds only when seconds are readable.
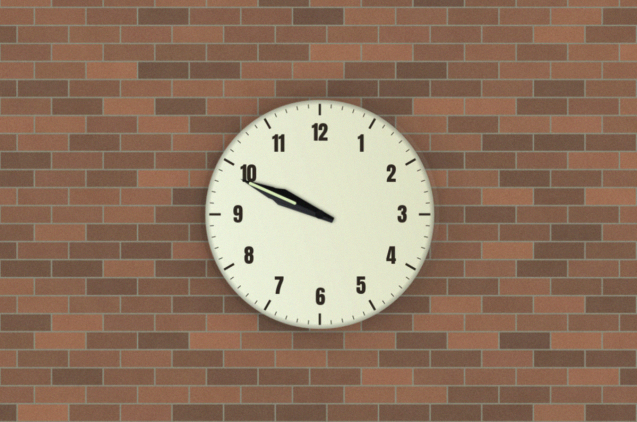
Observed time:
9:49
